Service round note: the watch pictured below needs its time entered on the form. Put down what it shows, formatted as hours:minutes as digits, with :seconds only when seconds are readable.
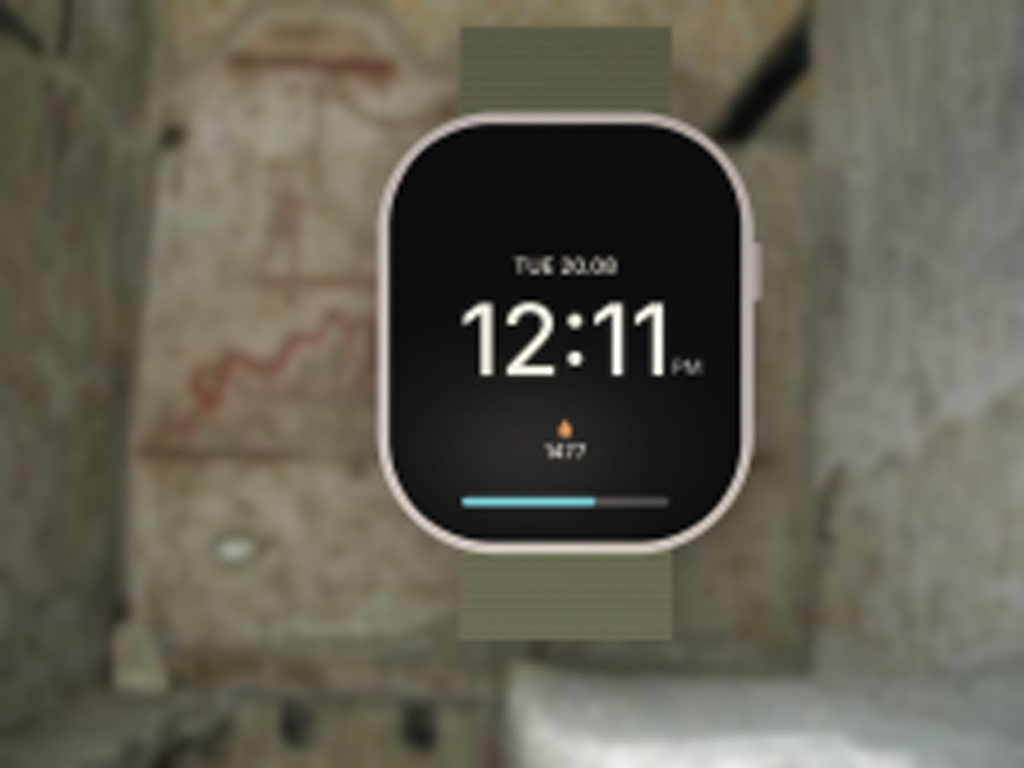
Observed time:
12:11
